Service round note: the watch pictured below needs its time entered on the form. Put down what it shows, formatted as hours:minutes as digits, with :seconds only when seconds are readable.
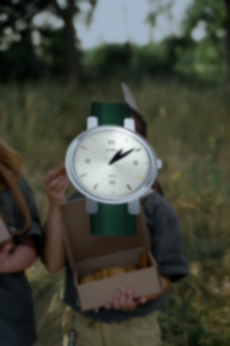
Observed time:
1:09
